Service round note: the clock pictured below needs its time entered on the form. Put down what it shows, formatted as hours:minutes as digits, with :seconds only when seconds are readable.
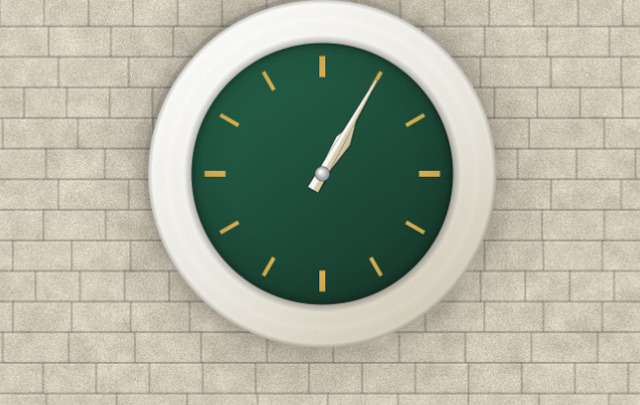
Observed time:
1:05
